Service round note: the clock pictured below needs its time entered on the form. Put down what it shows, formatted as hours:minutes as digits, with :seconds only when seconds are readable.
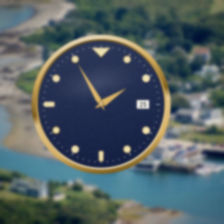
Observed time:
1:55
